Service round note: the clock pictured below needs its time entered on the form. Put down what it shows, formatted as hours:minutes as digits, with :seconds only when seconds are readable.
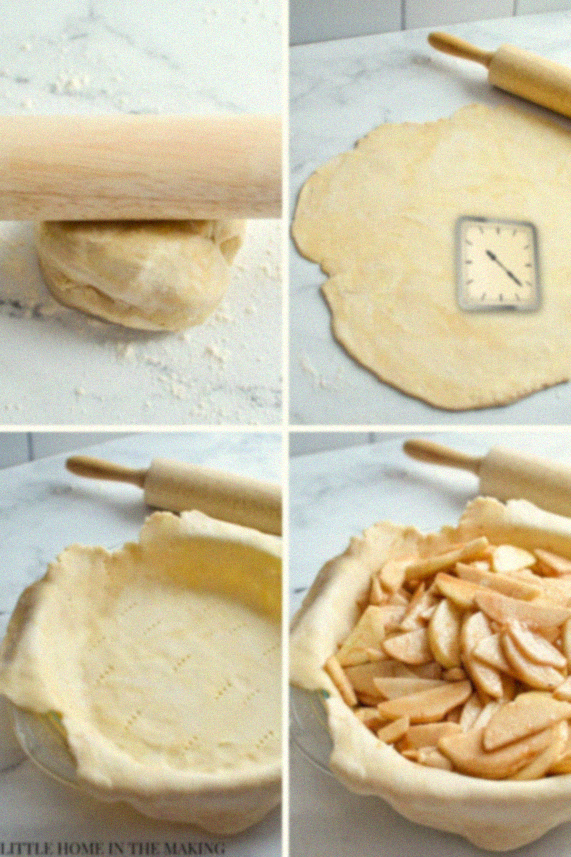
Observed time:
10:22
